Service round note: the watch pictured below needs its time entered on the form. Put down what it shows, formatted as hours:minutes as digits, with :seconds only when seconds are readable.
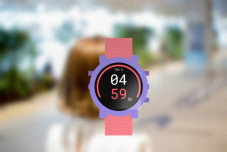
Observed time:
4:59
